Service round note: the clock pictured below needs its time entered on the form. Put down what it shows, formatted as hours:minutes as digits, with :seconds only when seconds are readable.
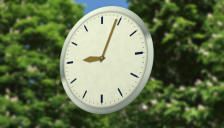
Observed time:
9:04
